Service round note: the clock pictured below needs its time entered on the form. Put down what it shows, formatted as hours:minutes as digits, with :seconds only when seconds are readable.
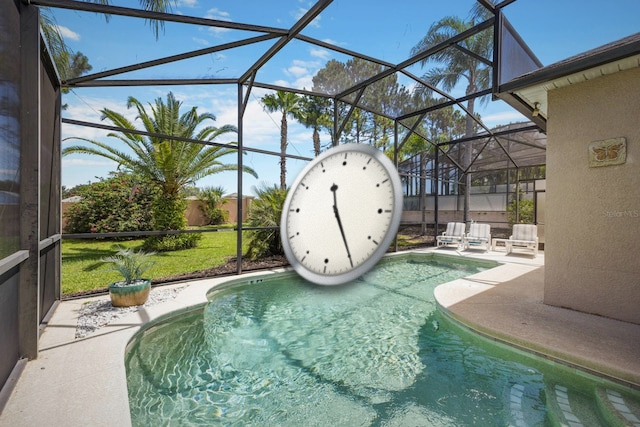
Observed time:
11:25
